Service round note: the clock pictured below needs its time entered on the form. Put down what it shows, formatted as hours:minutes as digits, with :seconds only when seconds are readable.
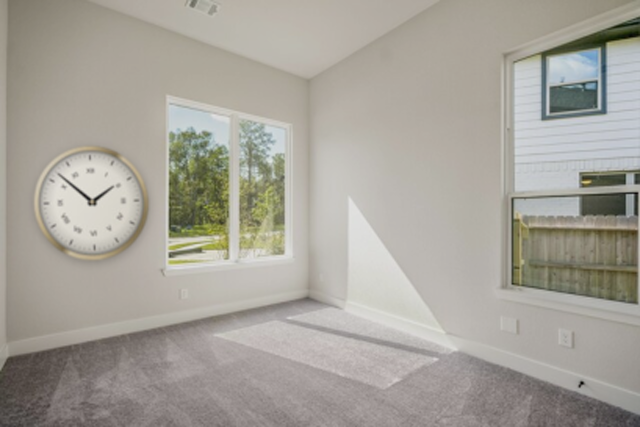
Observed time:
1:52
